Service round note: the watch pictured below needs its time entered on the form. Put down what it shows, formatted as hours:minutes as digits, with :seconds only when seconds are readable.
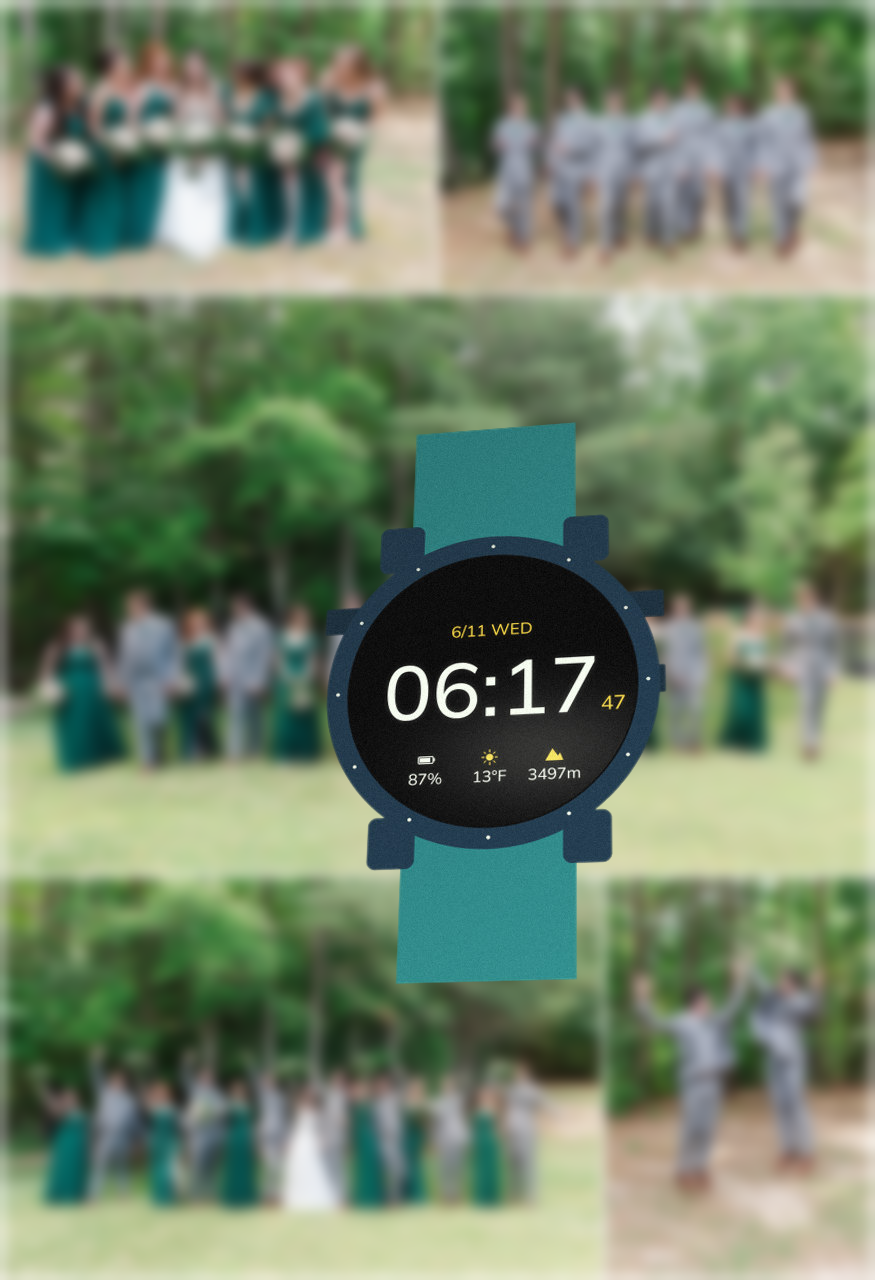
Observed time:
6:17:47
